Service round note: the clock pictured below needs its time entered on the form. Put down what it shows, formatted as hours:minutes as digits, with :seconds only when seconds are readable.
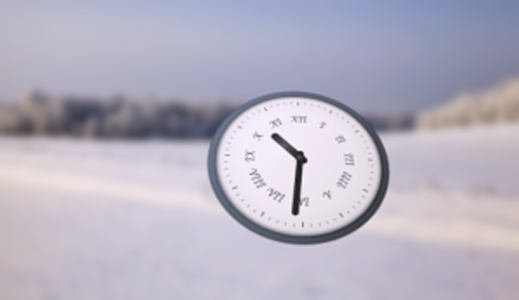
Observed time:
10:31
